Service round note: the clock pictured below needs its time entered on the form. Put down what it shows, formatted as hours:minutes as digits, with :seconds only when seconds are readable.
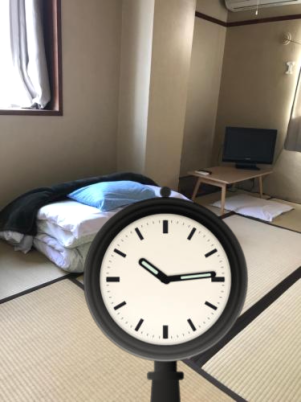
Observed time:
10:14
